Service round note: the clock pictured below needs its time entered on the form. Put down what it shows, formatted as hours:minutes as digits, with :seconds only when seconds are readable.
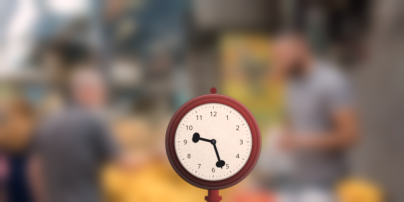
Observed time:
9:27
